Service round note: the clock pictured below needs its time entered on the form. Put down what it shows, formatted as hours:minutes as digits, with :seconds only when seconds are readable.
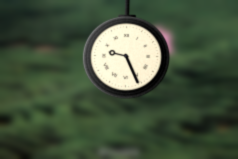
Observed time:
9:26
